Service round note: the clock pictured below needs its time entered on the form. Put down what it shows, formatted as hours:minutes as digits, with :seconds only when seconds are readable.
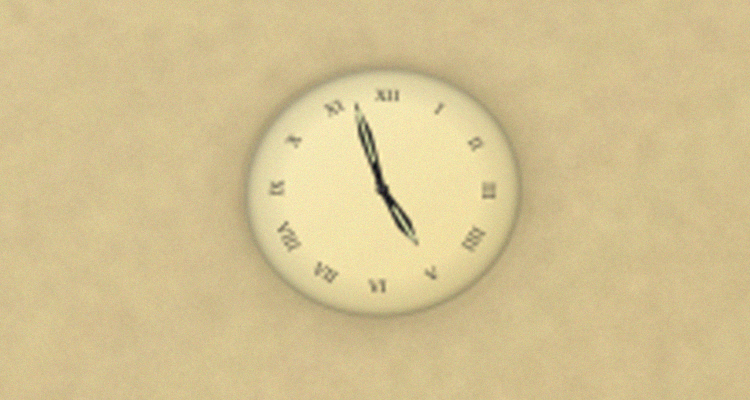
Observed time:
4:57
